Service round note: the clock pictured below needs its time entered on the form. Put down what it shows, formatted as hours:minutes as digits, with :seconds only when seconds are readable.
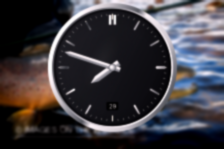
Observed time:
7:48
